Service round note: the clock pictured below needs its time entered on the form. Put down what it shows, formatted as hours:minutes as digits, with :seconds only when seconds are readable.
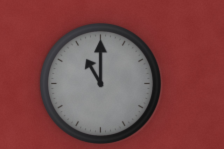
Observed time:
11:00
